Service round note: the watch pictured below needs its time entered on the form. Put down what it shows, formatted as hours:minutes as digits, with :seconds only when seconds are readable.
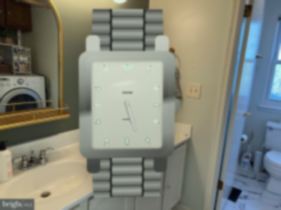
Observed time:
5:27
